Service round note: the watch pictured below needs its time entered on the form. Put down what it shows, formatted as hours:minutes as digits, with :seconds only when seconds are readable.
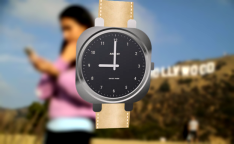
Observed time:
9:00
